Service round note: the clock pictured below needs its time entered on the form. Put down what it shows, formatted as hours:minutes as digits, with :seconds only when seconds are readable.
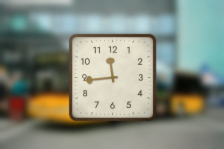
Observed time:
11:44
